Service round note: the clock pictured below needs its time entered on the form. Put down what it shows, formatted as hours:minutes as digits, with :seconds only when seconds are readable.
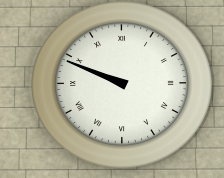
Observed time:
9:49
